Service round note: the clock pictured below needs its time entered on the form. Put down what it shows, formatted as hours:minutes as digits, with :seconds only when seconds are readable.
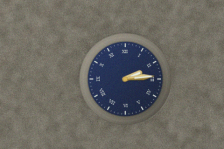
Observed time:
2:14
